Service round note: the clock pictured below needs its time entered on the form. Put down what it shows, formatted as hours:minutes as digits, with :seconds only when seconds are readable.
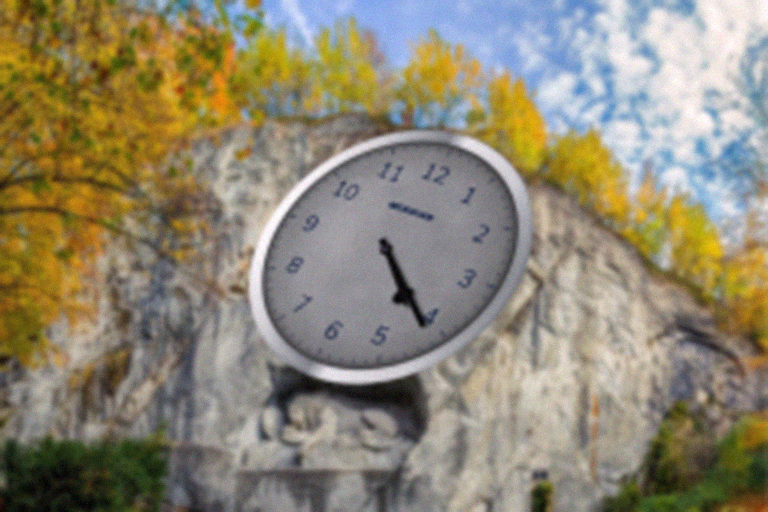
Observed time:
4:21
